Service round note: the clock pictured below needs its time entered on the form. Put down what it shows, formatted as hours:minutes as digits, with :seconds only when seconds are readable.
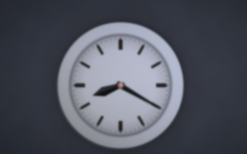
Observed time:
8:20
